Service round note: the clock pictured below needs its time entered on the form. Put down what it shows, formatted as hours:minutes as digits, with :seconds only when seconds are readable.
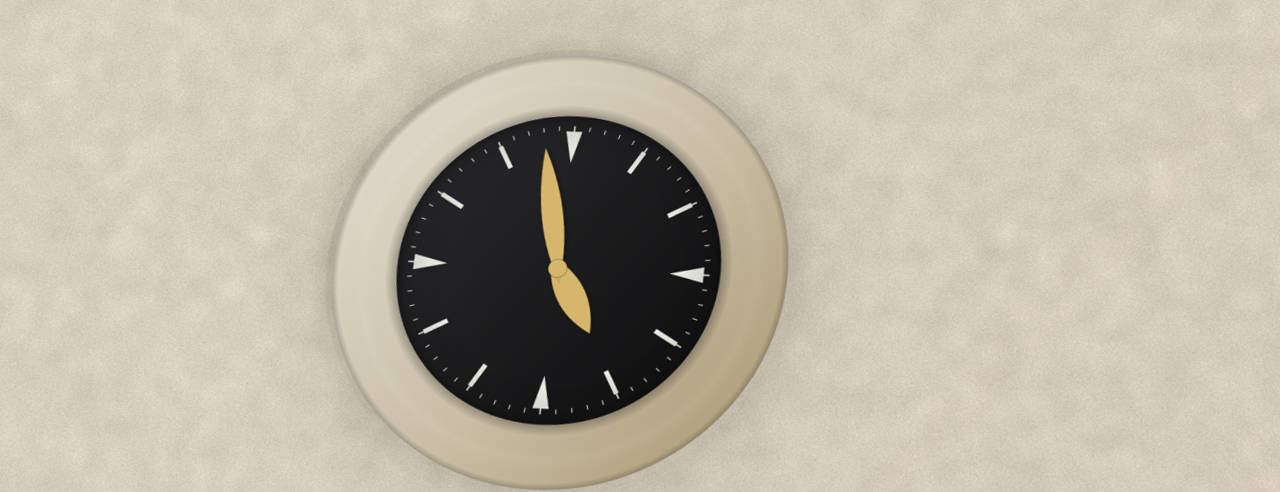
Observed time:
4:58
